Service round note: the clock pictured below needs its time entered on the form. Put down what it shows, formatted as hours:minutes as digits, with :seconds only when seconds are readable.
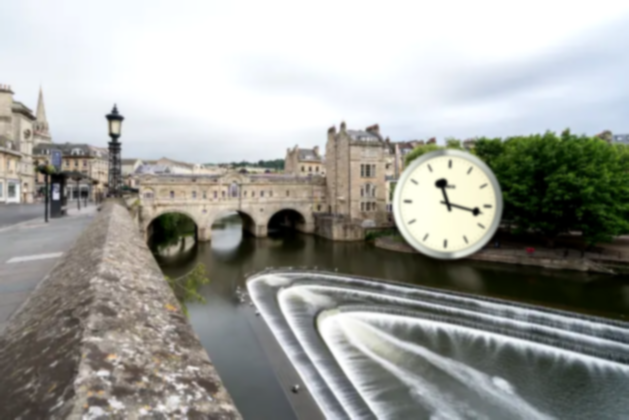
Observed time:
11:17
